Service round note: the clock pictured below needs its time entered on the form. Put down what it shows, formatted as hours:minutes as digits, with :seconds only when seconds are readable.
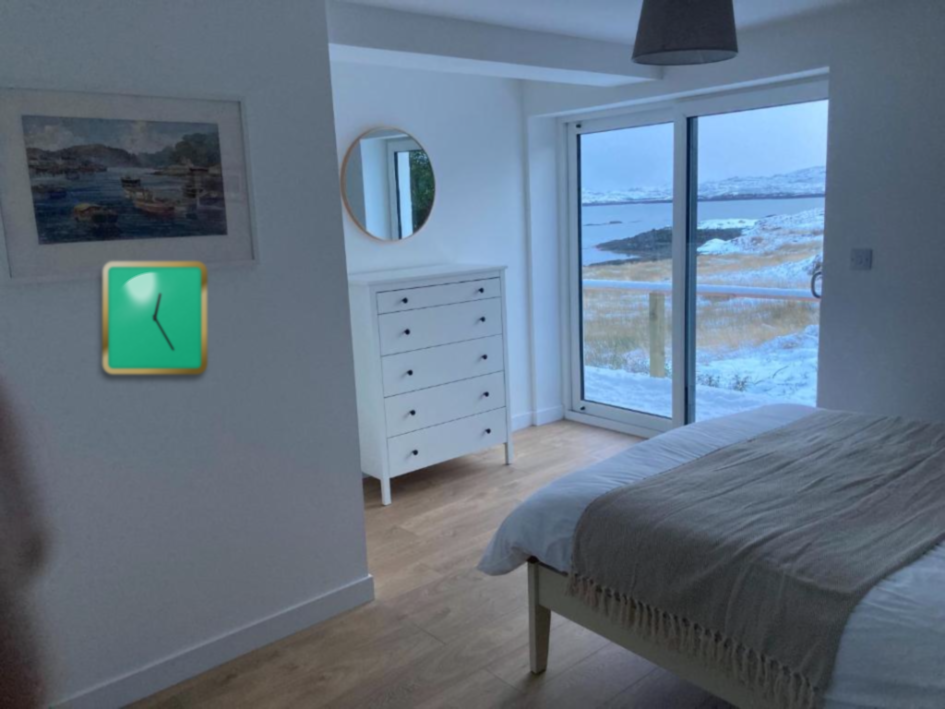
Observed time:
12:25
